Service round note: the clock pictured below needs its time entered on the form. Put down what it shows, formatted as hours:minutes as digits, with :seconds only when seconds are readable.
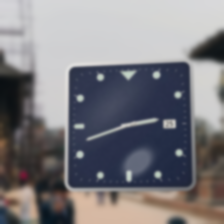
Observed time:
2:42
